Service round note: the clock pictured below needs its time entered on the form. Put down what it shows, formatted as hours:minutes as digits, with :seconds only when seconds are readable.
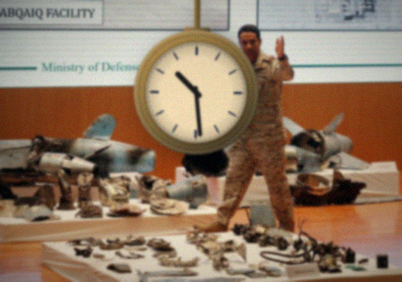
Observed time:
10:29
